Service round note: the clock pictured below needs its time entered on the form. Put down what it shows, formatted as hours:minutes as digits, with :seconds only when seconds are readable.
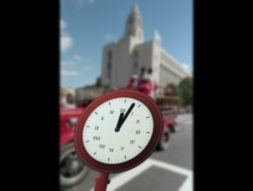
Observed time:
12:03
